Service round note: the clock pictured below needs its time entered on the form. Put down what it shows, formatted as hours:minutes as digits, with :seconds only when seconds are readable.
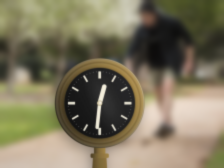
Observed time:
12:31
